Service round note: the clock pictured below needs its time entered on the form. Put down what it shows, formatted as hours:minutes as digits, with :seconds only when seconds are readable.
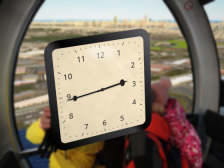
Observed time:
2:44
